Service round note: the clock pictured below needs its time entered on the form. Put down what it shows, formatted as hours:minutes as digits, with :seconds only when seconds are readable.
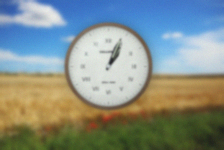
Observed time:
1:04
